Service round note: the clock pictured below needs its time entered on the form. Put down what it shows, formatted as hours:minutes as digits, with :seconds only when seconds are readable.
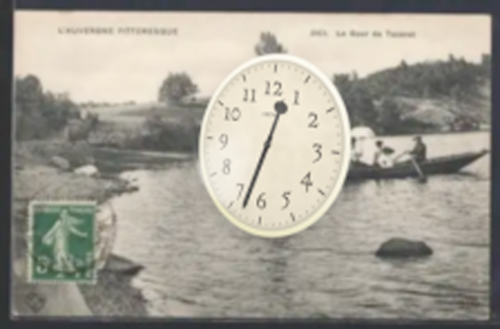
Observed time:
12:33
